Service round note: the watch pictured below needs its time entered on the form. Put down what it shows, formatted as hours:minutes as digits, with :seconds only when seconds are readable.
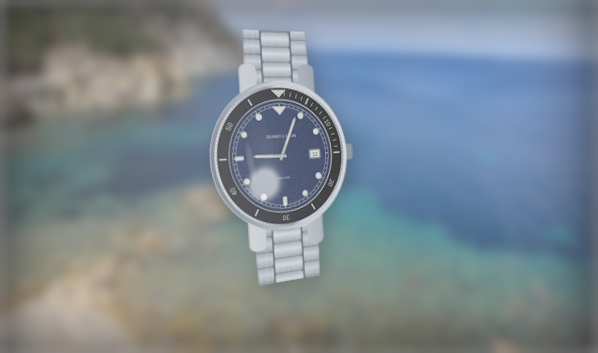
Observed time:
9:04
